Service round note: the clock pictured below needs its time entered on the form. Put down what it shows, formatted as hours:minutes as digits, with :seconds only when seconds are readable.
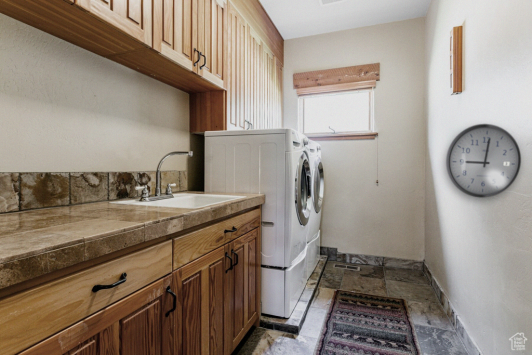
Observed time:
9:01
